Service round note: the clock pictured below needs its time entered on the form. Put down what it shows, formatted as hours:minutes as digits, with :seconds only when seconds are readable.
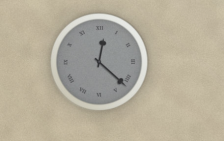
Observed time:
12:22
